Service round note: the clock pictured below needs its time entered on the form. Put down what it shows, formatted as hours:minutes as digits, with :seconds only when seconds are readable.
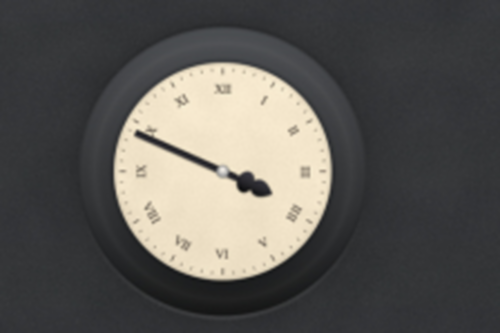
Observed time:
3:49
